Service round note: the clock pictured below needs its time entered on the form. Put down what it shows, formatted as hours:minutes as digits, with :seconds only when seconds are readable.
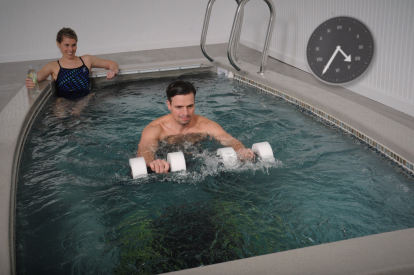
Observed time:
4:35
